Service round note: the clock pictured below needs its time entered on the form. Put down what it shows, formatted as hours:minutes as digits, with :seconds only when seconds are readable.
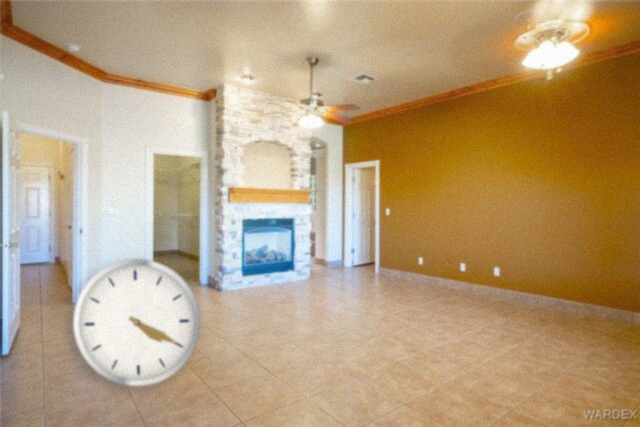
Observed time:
4:20
